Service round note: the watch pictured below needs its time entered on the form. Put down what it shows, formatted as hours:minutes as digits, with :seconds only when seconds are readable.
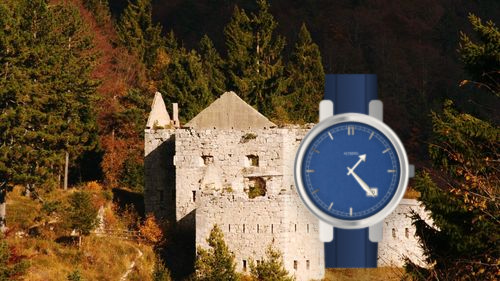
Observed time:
1:23
